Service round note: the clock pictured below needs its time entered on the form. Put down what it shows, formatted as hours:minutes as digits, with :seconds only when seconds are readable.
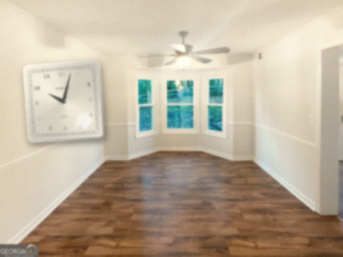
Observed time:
10:03
